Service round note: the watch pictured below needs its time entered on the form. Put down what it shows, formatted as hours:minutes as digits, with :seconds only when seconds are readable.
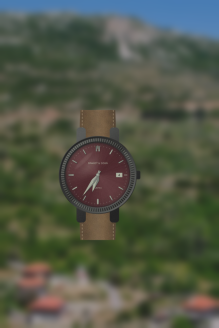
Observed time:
6:36
